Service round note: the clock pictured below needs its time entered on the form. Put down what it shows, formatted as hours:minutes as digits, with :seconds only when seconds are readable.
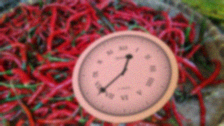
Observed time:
12:38
